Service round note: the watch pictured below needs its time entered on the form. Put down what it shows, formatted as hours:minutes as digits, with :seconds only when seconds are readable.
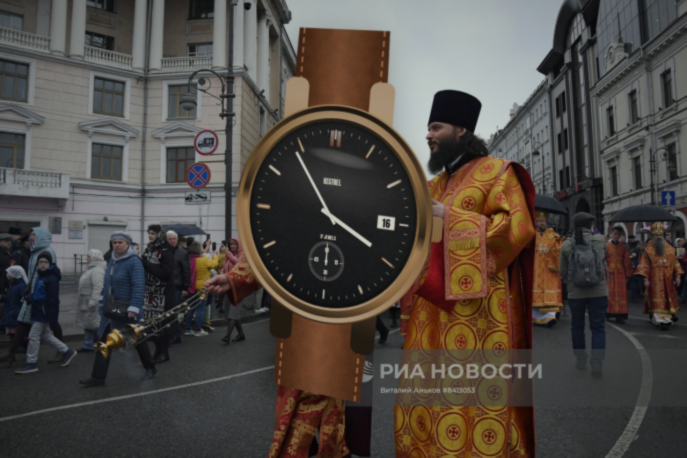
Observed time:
3:54
